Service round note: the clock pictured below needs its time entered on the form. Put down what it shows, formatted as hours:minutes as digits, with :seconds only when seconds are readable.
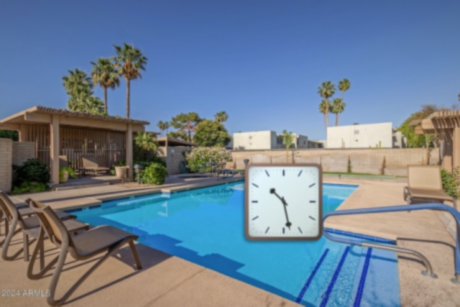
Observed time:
10:28
